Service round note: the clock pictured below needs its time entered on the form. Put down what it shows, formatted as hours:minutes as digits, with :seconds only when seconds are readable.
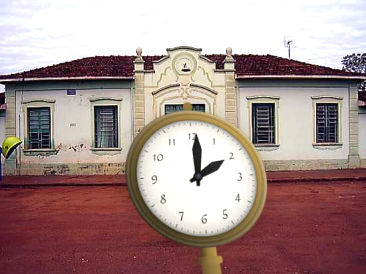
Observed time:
2:01
